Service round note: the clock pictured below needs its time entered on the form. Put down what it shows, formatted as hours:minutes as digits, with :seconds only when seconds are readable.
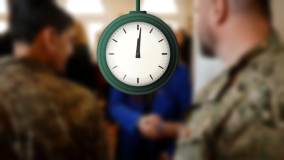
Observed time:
12:01
